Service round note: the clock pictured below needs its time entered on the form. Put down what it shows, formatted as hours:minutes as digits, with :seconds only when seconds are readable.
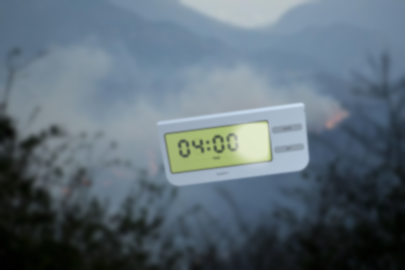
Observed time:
4:00
